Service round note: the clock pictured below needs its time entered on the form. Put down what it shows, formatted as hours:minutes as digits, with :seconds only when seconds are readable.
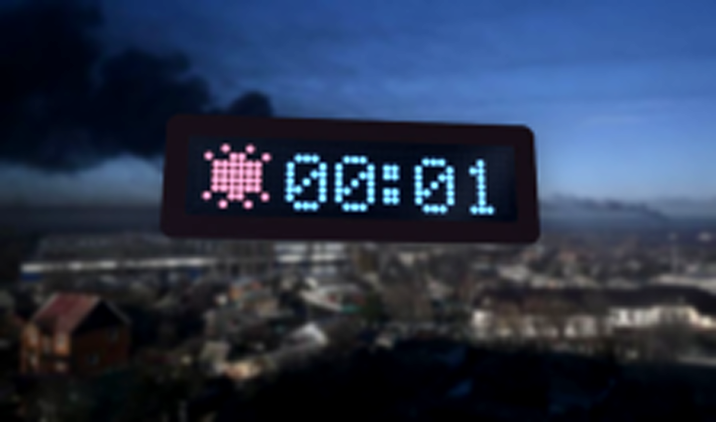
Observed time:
0:01
